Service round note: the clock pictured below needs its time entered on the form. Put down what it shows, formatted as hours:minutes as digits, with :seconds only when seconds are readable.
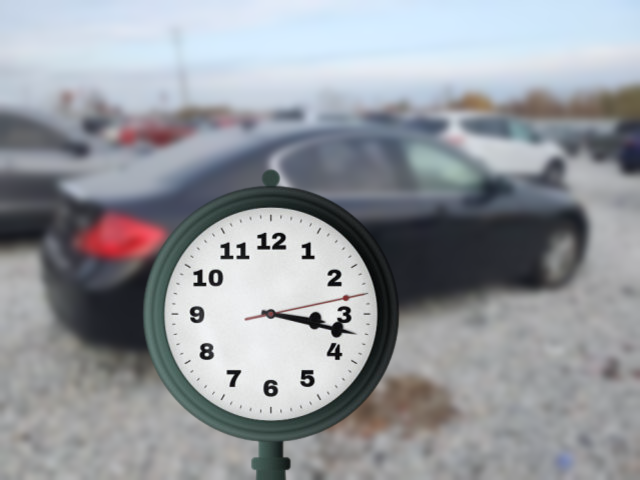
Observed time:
3:17:13
